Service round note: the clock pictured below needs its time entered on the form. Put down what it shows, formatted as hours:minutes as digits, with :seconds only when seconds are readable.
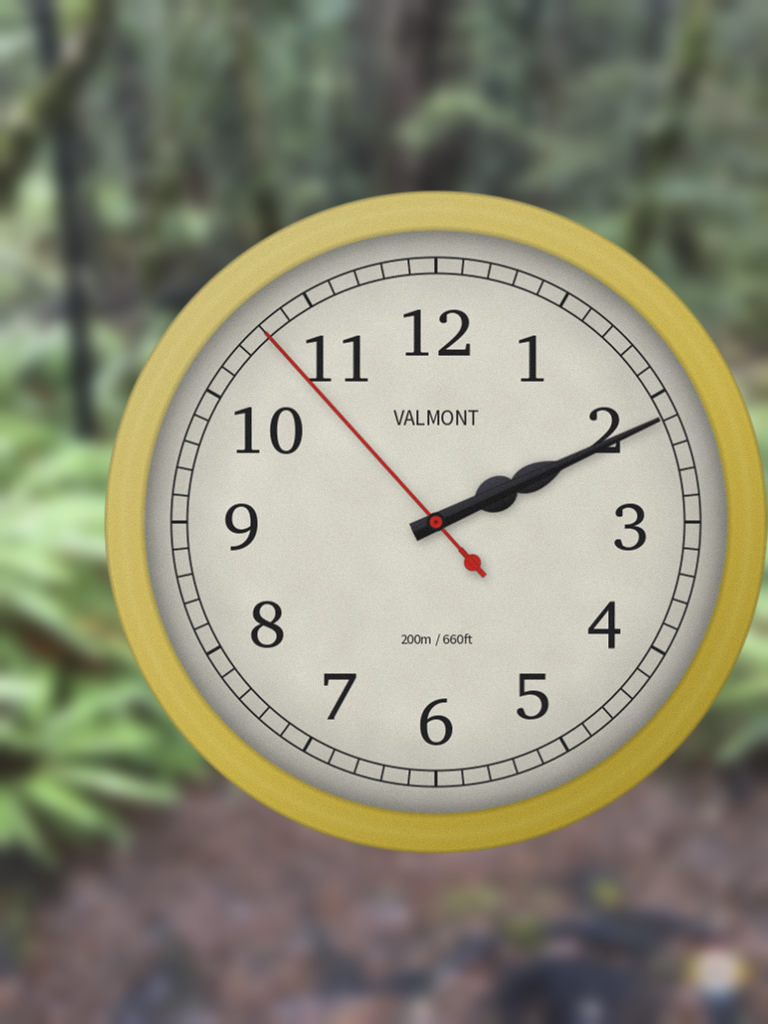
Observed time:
2:10:53
